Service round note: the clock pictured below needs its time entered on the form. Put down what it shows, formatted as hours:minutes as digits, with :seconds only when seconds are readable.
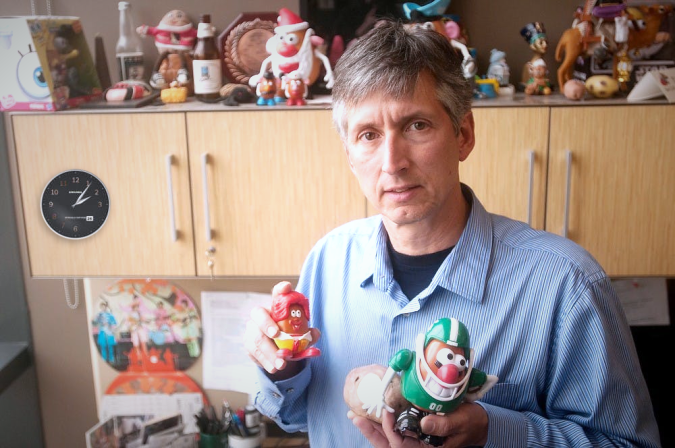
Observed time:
2:06
